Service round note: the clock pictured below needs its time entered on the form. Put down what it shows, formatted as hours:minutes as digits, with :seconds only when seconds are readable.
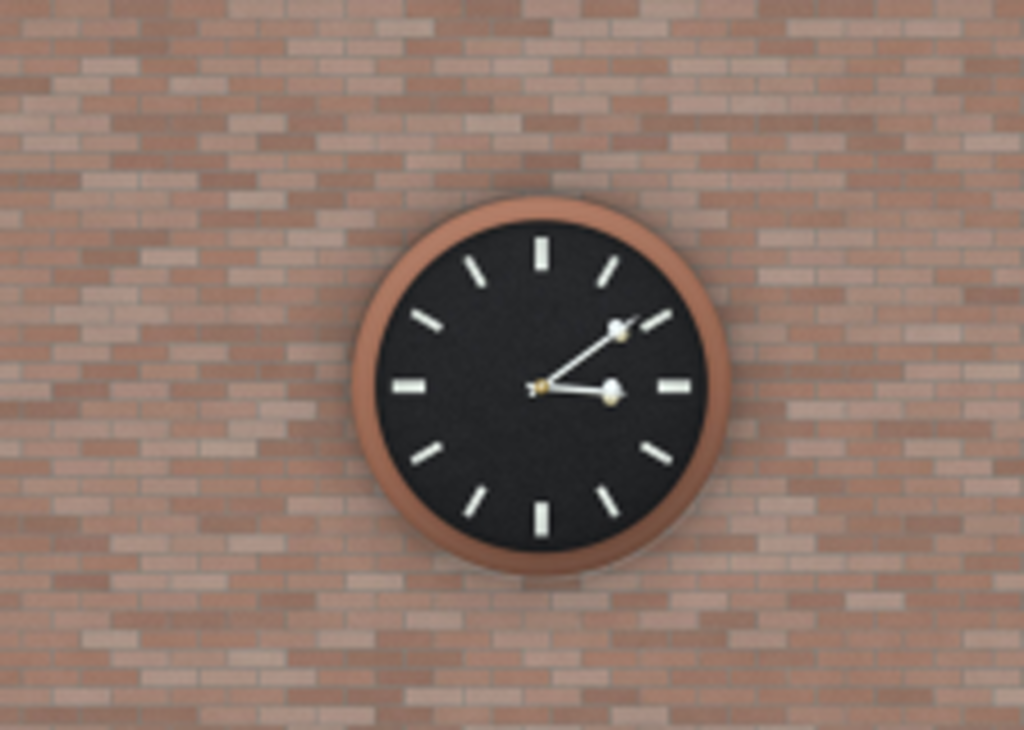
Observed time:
3:09
